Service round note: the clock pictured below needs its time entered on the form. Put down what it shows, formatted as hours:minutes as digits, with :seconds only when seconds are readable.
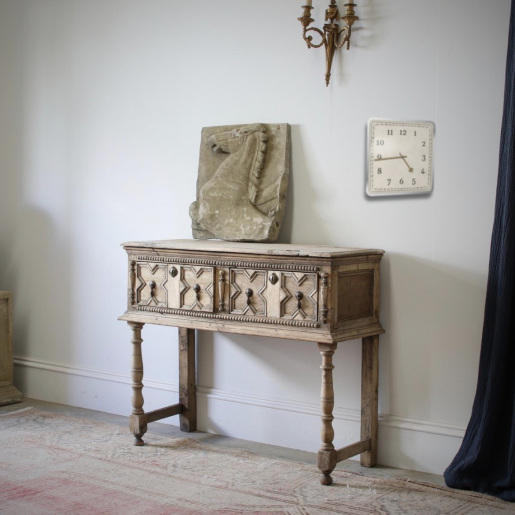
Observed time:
4:44
